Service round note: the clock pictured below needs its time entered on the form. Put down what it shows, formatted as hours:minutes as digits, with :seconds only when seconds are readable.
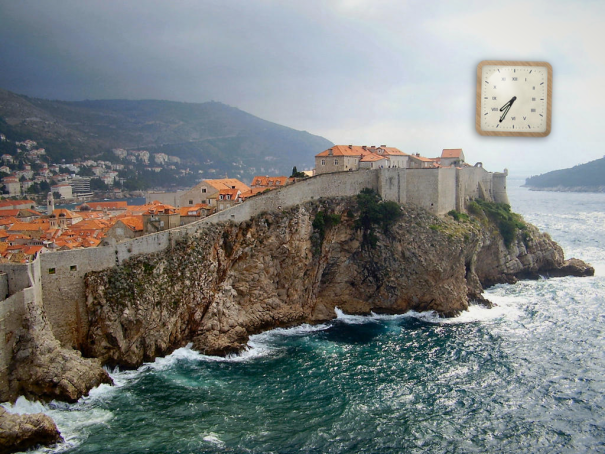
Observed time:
7:35
